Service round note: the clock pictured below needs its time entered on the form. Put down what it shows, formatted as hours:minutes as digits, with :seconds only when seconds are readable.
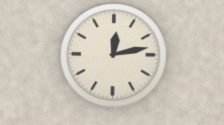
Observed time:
12:13
